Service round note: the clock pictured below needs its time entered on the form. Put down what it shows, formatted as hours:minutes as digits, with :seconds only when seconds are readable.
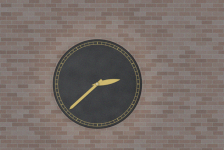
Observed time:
2:38
